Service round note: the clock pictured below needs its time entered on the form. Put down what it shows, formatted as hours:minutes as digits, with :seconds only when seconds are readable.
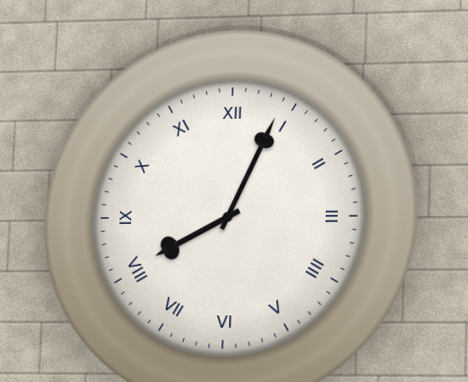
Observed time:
8:04
